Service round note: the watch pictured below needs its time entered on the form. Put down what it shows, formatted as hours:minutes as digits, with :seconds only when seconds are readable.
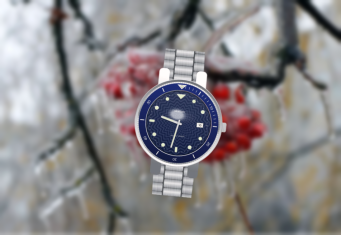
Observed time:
9:32
